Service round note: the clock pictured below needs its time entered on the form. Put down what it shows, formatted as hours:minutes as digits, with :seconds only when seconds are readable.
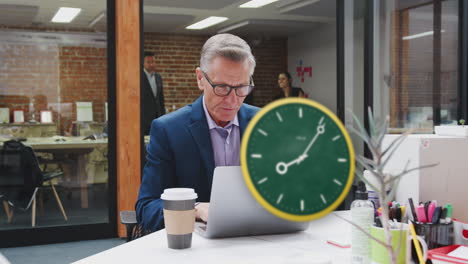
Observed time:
8:06
